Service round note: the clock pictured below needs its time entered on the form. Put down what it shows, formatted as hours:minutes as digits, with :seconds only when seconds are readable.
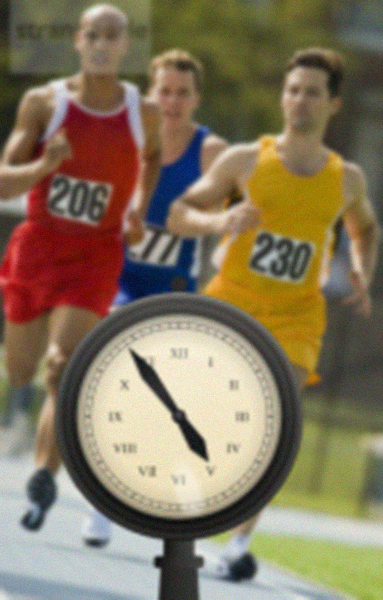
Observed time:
4:54
